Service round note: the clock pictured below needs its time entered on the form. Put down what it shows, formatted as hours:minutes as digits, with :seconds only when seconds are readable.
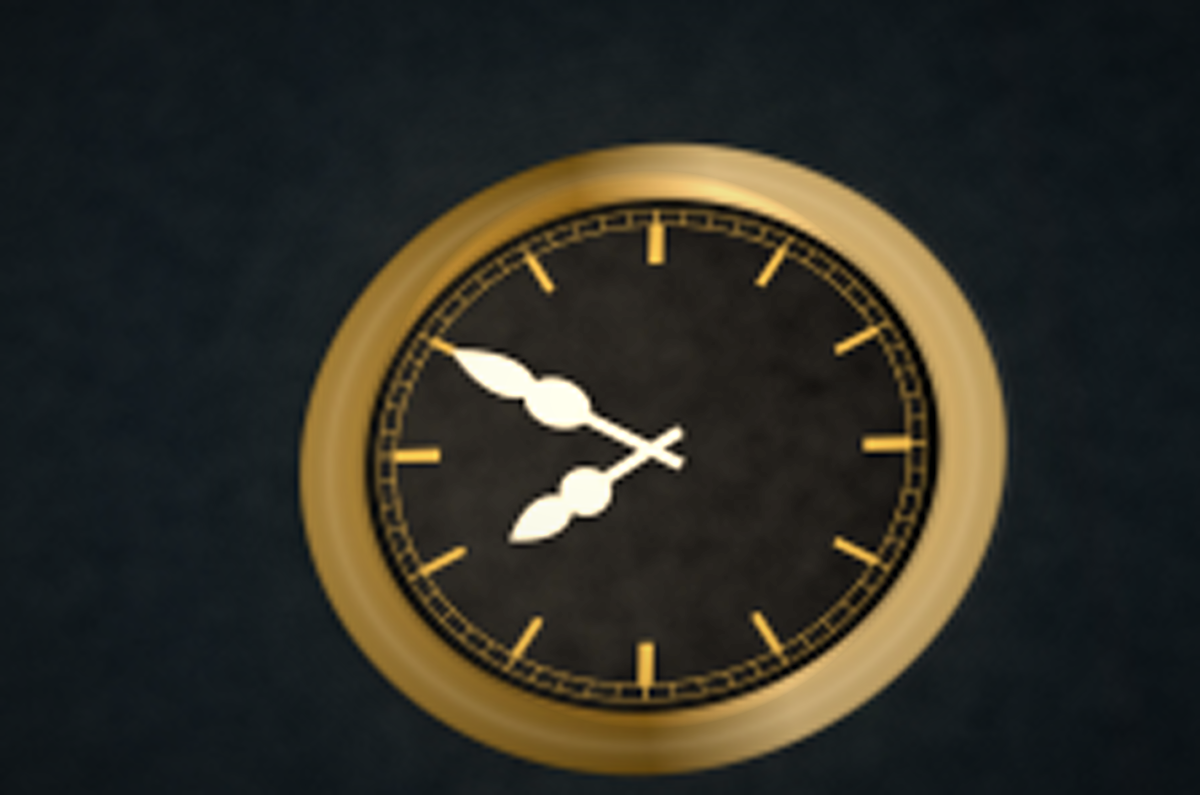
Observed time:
7:50
